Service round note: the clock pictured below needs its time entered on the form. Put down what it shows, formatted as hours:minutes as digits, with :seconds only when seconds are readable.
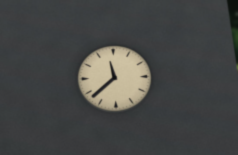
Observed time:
11:38
